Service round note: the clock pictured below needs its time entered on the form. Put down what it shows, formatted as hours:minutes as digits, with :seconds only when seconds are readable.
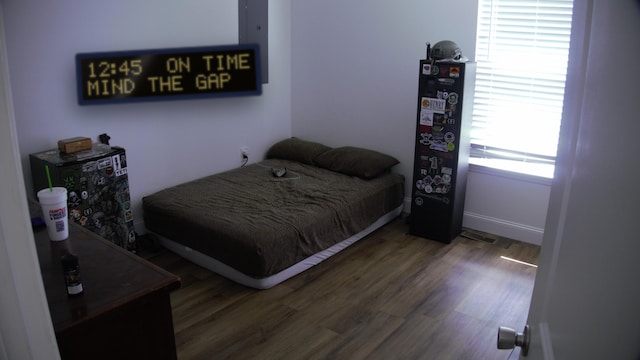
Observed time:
12:45
